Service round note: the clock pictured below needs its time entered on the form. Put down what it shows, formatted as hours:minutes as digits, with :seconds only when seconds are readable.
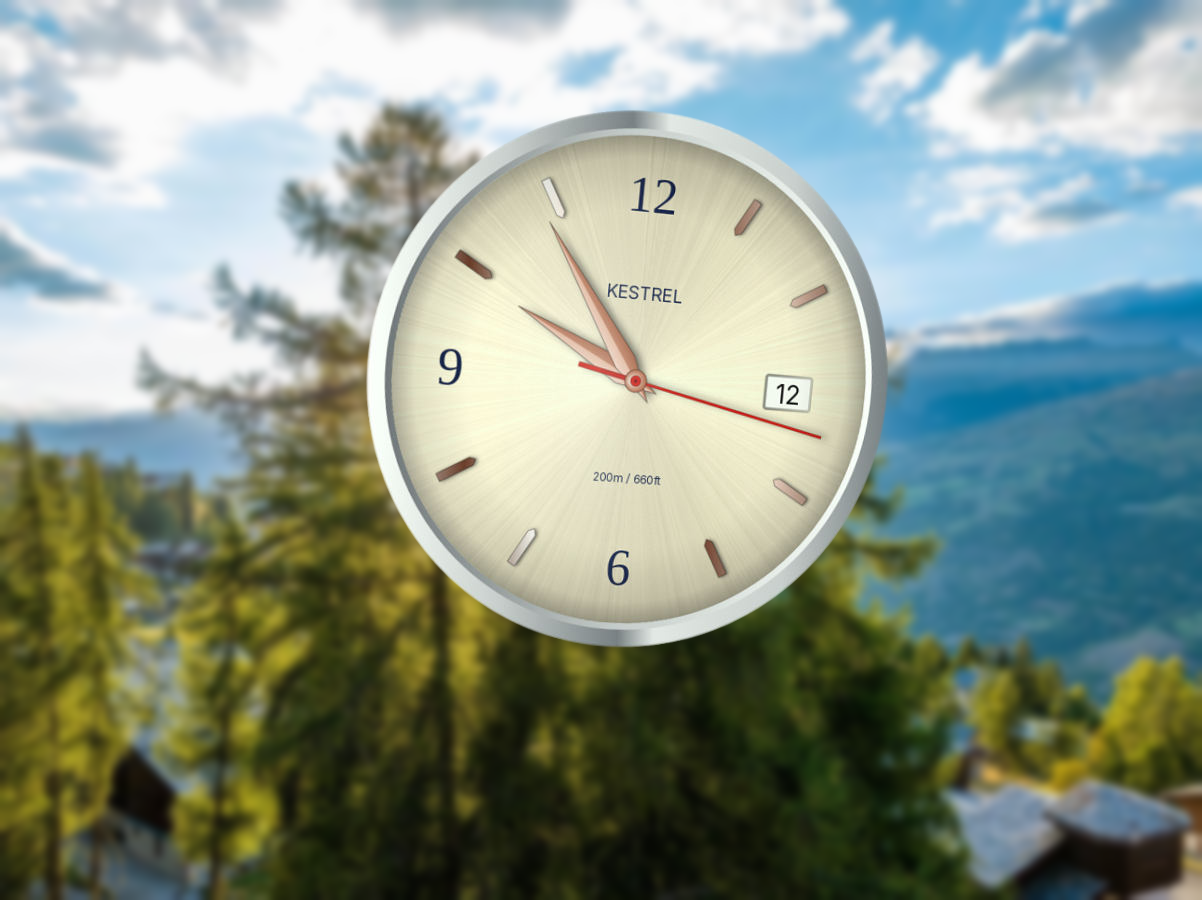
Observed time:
9:54:17
